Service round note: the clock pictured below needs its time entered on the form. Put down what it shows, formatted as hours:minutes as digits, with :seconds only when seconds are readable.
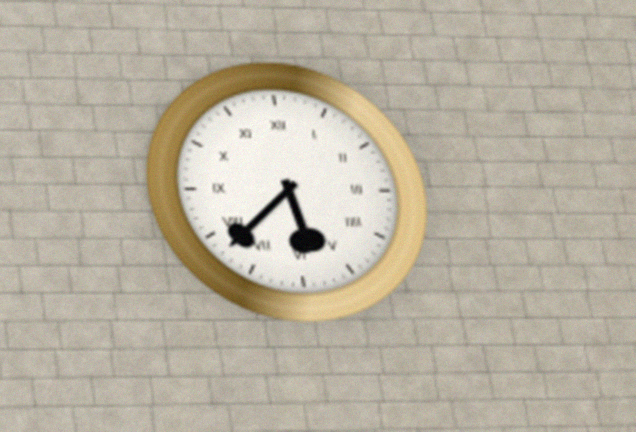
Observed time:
5:38
